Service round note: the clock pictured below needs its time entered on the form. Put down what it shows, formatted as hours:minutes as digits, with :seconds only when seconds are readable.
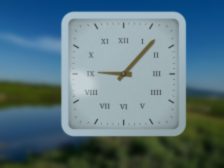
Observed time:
9:07
